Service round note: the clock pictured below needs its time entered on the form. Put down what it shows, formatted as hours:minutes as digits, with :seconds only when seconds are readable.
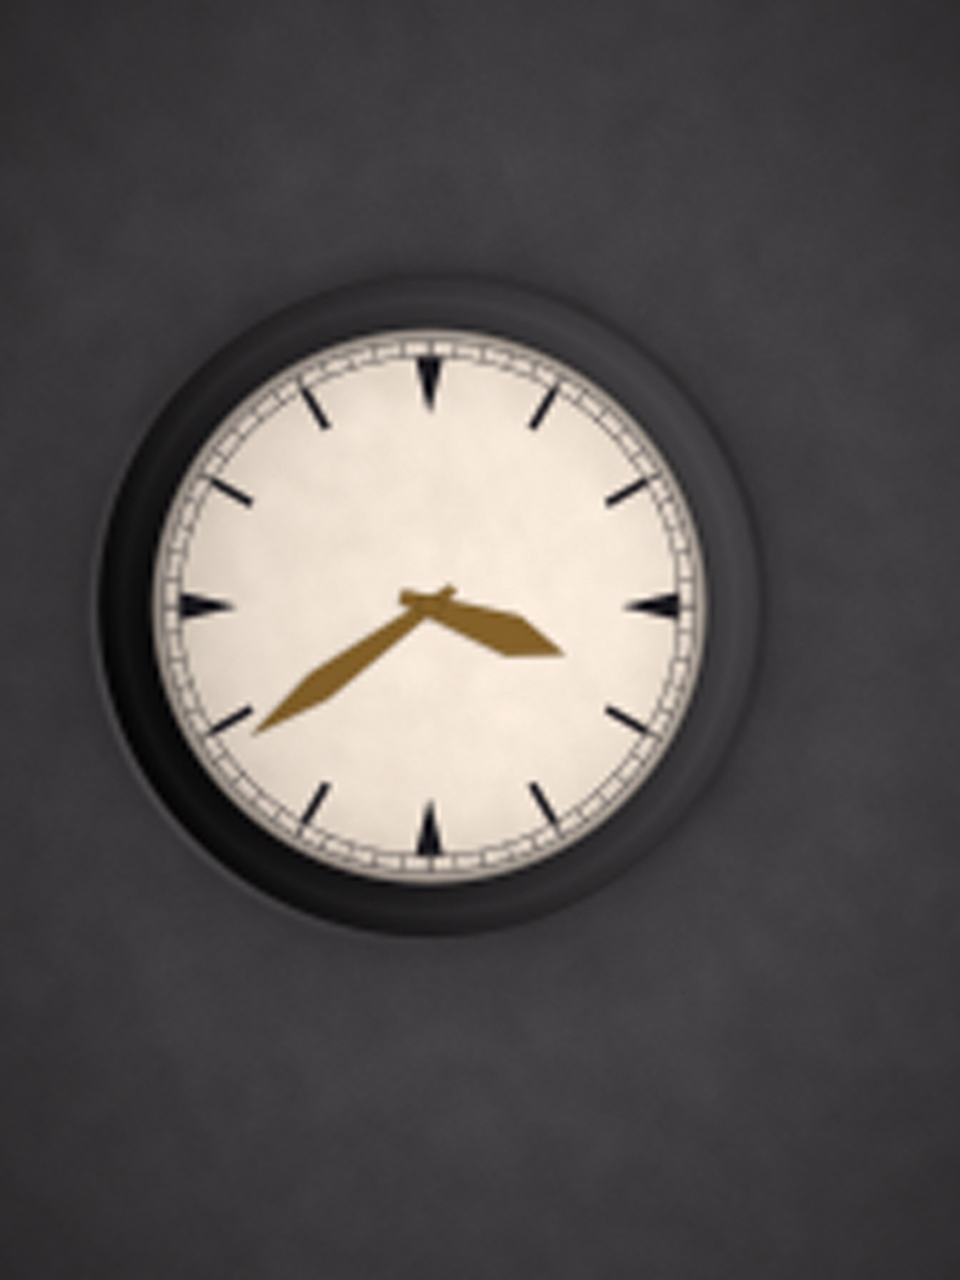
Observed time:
3:39
